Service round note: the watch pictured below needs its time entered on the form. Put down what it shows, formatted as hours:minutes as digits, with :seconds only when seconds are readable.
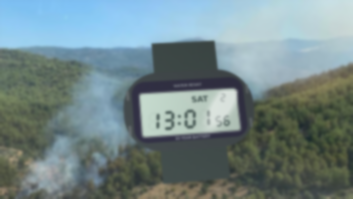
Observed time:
13:01
